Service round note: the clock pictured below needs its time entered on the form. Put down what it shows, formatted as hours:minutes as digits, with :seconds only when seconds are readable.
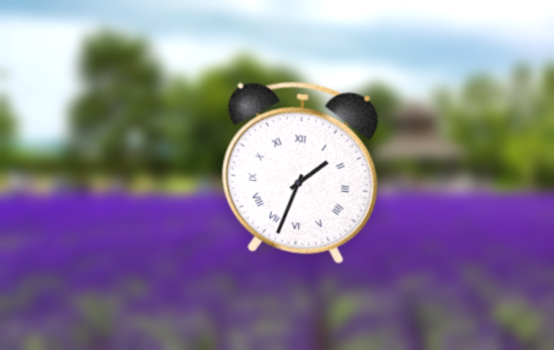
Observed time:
1:33
